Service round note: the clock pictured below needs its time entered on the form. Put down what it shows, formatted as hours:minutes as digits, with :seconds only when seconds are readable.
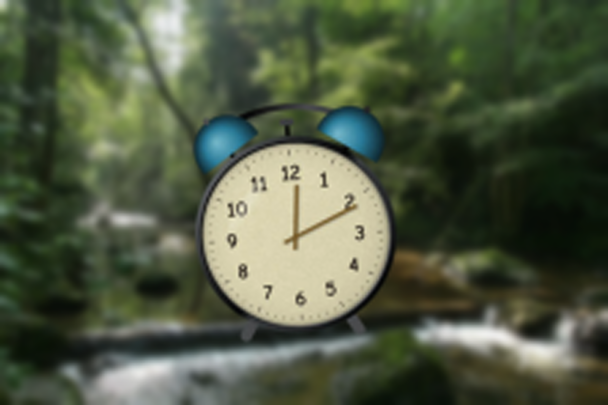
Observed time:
12:11
